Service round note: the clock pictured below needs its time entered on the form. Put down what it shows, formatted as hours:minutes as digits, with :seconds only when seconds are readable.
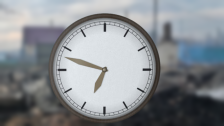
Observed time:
6:48
